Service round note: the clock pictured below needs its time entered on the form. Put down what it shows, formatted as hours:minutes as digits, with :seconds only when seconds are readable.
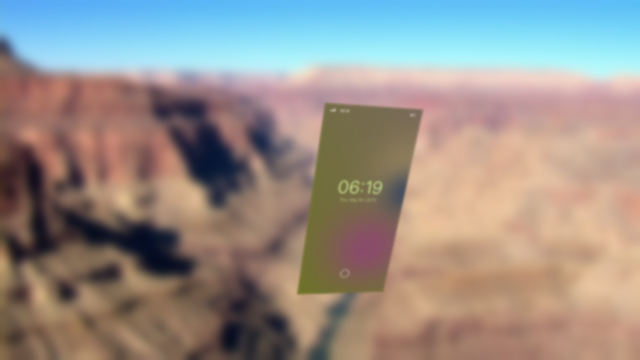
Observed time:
6:19
